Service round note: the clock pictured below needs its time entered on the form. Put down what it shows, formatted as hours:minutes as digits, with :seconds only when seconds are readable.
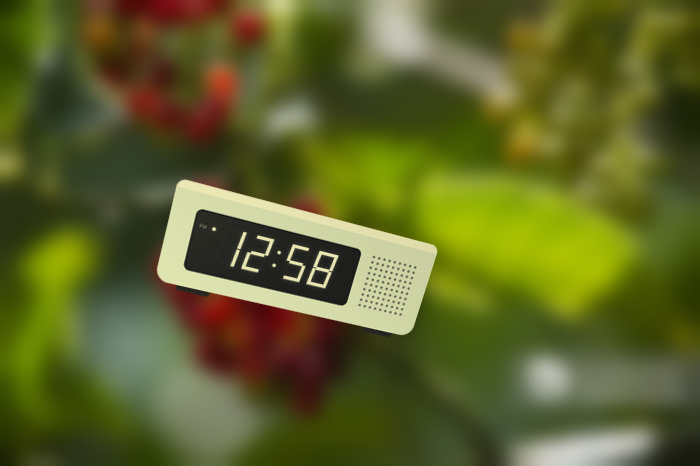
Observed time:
12:58
